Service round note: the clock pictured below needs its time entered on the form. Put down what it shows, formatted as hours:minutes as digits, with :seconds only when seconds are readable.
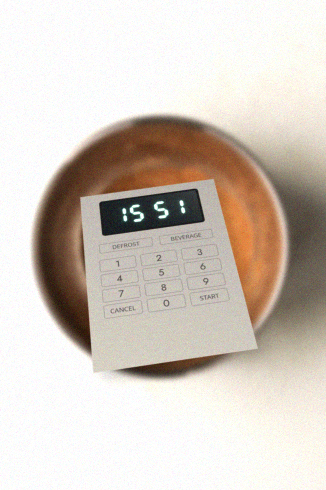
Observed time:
15:51
